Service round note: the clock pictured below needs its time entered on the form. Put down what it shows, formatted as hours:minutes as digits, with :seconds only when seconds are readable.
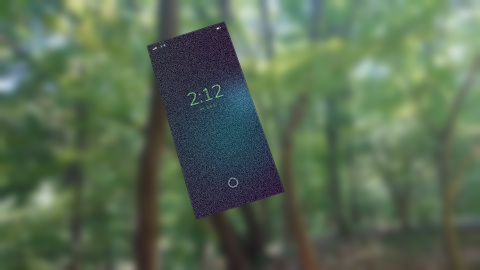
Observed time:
2:12
